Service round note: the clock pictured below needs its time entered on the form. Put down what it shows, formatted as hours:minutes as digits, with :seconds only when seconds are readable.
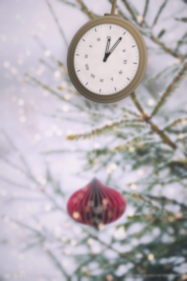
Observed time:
12:05
